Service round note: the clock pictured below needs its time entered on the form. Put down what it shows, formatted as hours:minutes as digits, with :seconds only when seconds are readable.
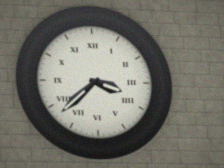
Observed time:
3:38
